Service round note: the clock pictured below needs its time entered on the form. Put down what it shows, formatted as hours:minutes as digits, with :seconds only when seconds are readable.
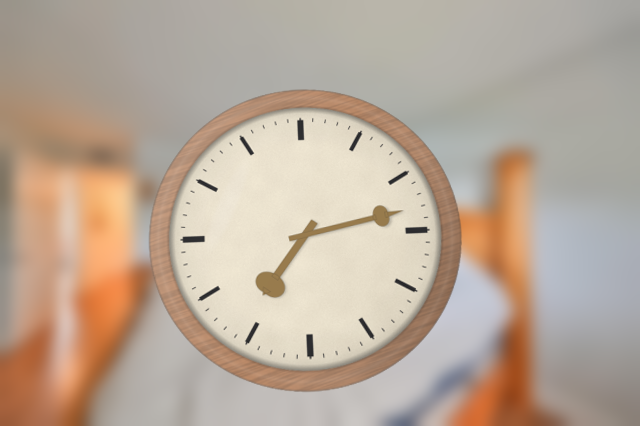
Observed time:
7:13
